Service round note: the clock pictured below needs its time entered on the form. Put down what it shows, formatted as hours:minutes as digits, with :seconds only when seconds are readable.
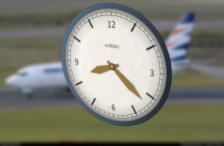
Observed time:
8:22
